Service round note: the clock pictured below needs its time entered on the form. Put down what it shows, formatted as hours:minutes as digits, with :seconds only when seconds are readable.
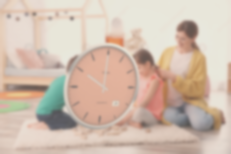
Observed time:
10:00
